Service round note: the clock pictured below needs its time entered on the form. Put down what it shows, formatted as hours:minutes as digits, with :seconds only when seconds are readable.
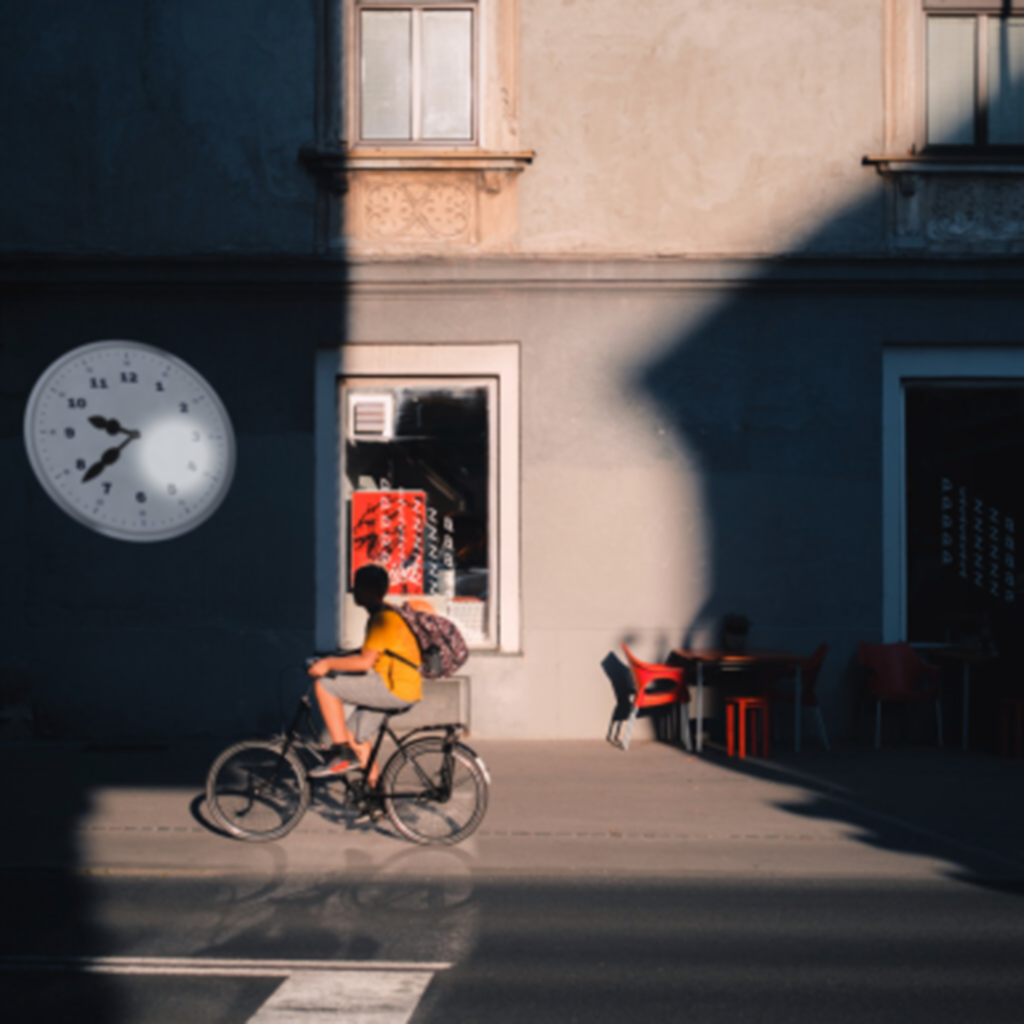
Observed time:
9:38
